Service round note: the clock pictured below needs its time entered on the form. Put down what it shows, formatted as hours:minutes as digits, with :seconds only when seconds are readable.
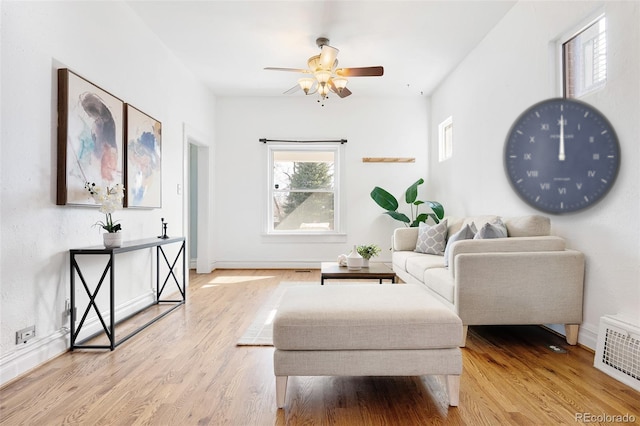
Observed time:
12:00
